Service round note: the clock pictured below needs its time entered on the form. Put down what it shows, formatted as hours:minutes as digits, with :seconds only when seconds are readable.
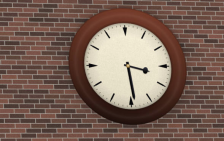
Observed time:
3:29
